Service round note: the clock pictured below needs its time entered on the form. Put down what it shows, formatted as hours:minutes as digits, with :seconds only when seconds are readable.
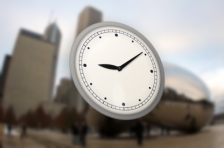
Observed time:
9:09
